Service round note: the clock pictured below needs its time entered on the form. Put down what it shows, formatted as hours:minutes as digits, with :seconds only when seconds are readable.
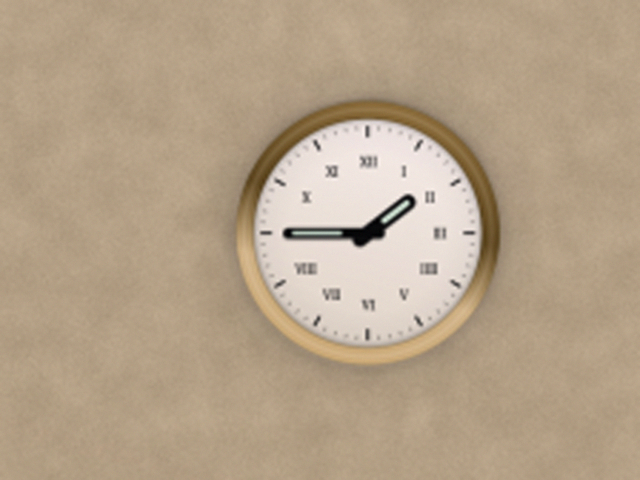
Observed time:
1:45
